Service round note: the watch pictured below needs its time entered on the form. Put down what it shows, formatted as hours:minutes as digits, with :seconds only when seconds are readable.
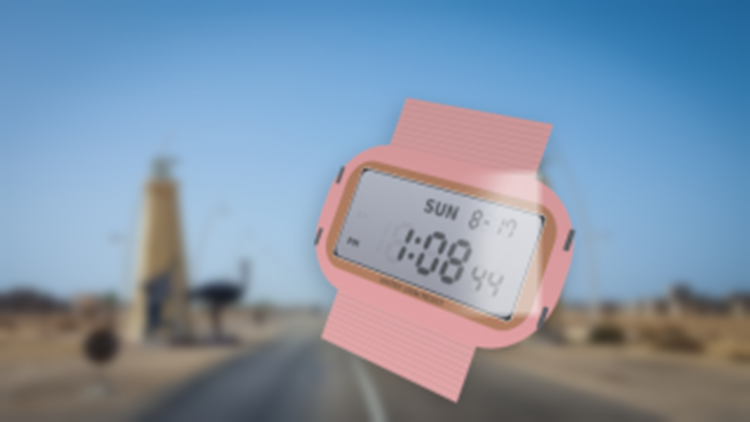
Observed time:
1:08:44
